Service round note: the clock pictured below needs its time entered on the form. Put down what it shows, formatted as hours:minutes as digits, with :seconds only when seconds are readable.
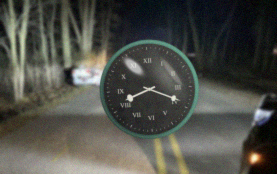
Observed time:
8:19
